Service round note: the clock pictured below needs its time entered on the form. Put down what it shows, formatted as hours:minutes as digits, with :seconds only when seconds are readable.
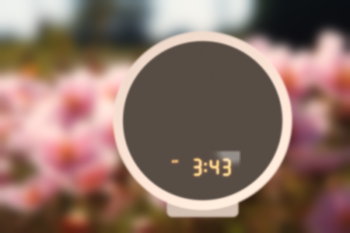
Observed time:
3:43
